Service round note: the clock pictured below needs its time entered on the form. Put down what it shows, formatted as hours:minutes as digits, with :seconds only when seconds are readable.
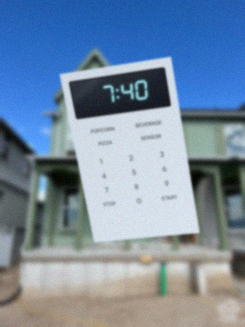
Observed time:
7:40
